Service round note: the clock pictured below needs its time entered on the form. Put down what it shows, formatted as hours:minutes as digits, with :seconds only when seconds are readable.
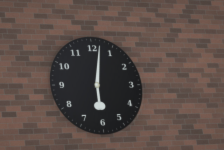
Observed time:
6:02
